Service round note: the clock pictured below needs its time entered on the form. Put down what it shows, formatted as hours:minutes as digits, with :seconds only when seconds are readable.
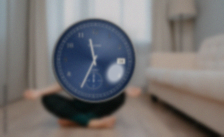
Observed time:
11:34
